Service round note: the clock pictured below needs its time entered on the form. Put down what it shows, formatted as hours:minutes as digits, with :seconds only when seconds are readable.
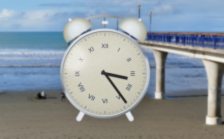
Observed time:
3:24
